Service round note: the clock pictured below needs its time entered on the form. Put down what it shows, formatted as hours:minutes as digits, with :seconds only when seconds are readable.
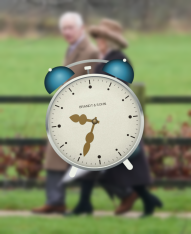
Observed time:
9:34
